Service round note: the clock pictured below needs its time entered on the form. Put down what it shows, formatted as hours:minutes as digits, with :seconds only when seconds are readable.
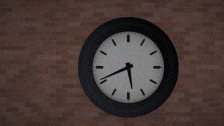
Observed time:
5:41
